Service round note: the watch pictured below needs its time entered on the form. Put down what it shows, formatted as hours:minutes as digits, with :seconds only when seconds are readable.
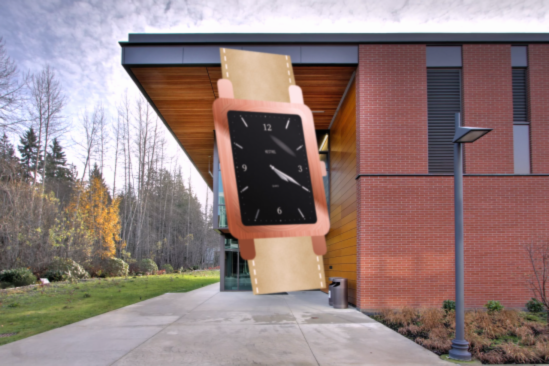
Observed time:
4:20
